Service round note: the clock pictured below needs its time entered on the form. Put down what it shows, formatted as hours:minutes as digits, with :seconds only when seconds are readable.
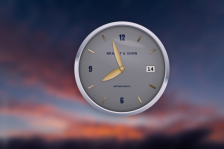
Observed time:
7:57
